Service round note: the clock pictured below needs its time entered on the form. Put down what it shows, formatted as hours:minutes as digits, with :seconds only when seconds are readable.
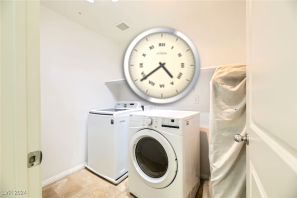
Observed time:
4:39
